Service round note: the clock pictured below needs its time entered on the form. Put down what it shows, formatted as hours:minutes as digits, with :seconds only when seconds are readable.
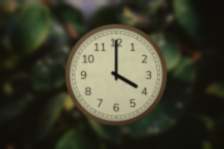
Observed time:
4:00
